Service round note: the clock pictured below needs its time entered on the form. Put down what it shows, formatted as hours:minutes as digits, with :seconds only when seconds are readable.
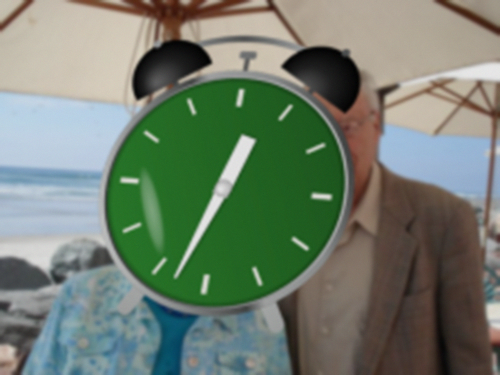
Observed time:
12:33
